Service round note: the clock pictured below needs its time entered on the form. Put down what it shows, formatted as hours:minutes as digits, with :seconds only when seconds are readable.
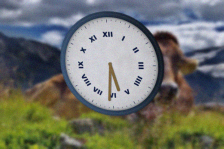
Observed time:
5:31
